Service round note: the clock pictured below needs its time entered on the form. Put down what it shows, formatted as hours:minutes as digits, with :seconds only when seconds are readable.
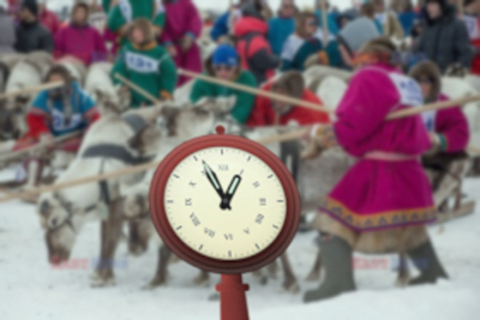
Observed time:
12:56
